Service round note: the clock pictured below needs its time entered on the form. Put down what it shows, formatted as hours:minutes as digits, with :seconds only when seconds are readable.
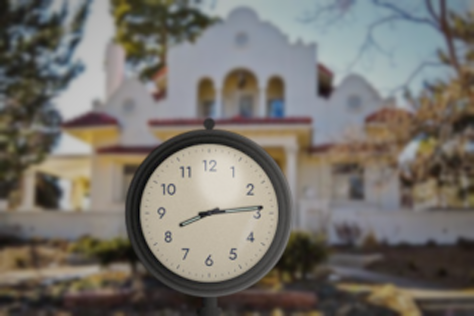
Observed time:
8:14
